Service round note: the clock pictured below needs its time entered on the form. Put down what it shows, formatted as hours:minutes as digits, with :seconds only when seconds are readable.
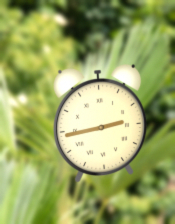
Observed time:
2:44
